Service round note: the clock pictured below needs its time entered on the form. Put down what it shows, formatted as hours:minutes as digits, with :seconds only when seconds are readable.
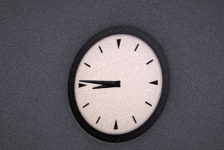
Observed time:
8:46
